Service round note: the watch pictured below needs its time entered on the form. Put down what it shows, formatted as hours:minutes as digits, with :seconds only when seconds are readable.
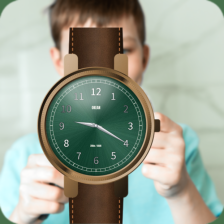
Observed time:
9:20
